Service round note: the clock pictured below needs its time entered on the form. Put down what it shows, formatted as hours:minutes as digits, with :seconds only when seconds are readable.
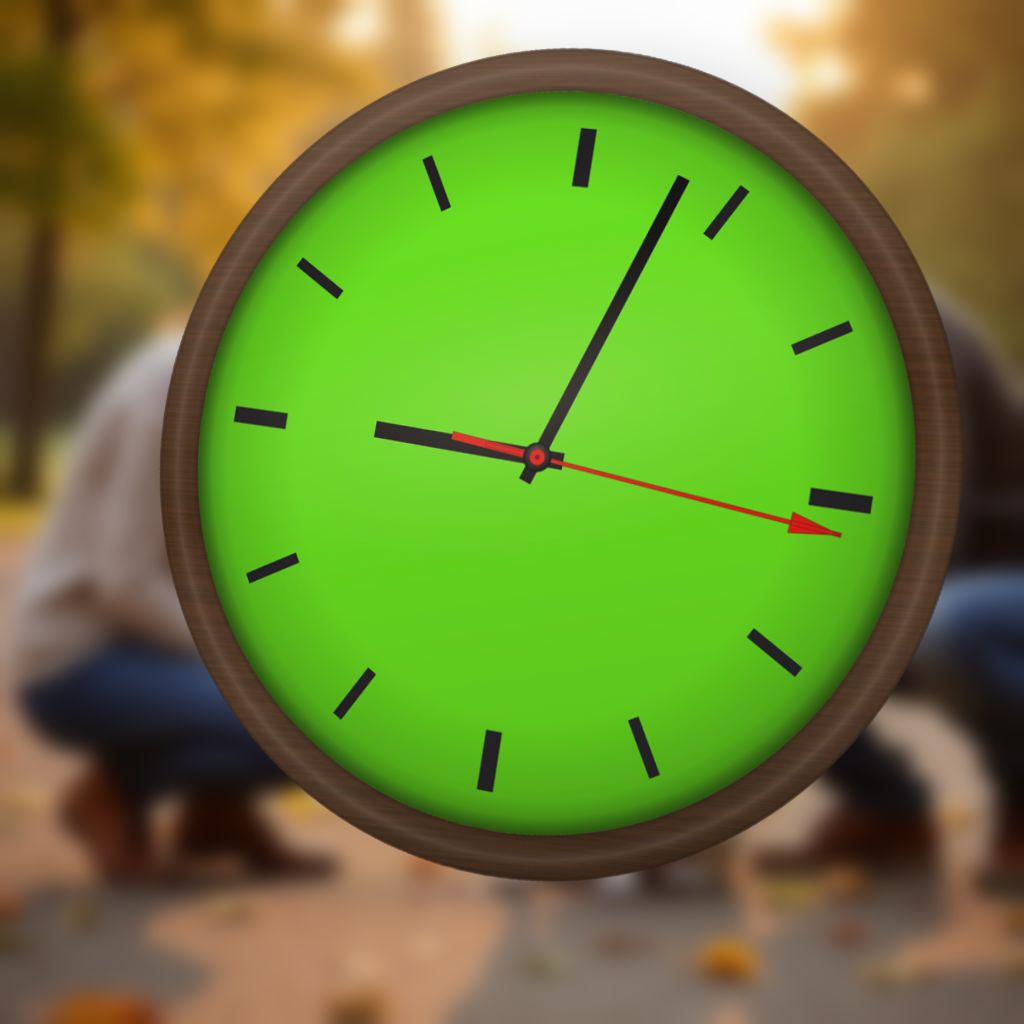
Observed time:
9:03:16
